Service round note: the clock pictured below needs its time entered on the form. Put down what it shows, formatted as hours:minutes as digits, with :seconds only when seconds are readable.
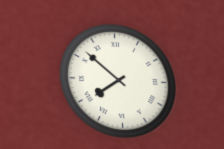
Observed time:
7:52
